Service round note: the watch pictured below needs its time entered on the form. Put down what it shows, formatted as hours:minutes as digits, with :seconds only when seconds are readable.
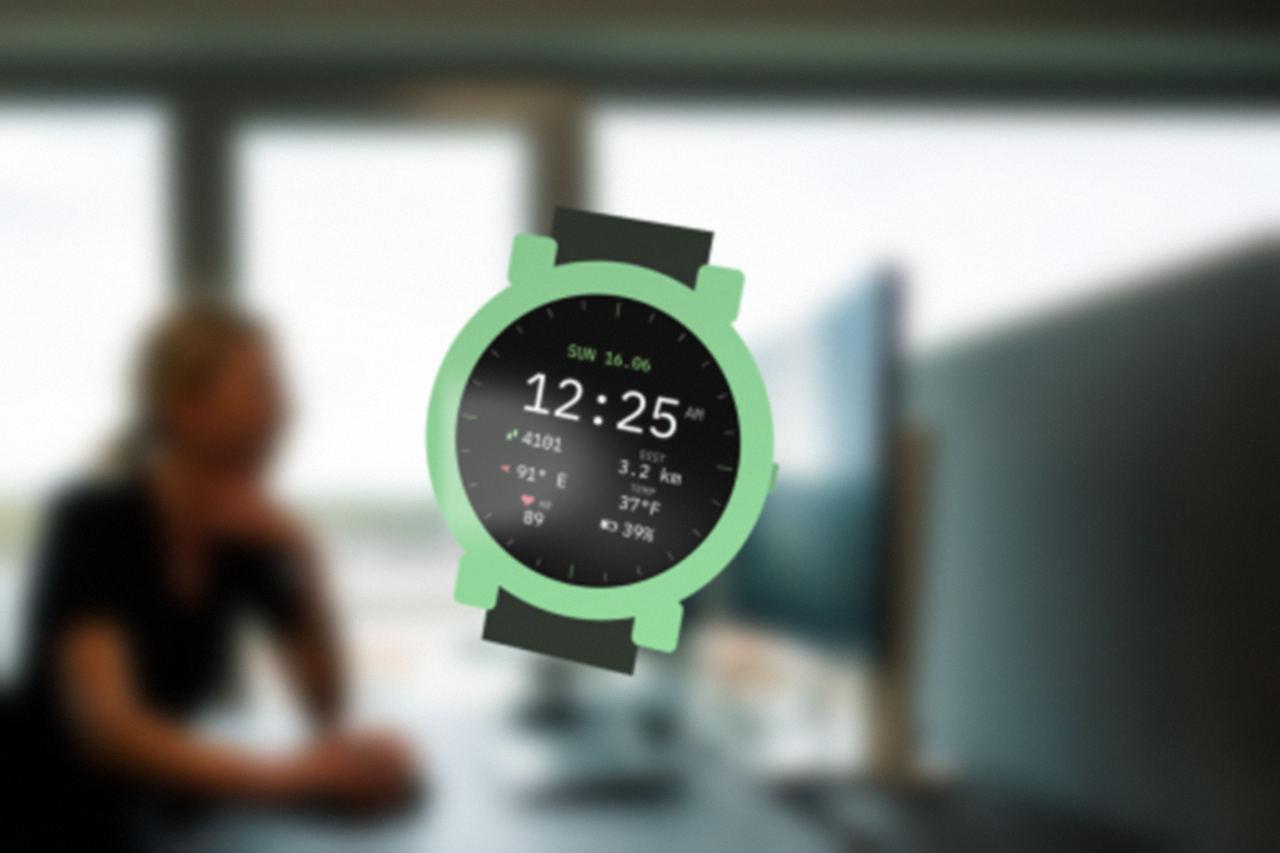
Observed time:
12:25
